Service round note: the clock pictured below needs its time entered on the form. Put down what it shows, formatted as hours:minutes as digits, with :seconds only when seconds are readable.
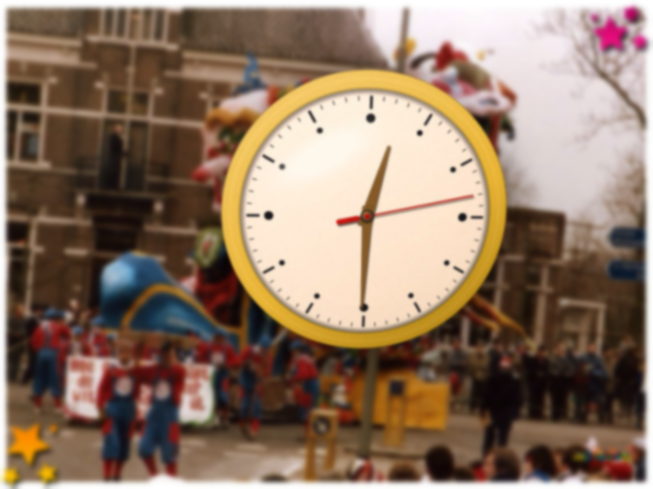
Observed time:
12:30:13
